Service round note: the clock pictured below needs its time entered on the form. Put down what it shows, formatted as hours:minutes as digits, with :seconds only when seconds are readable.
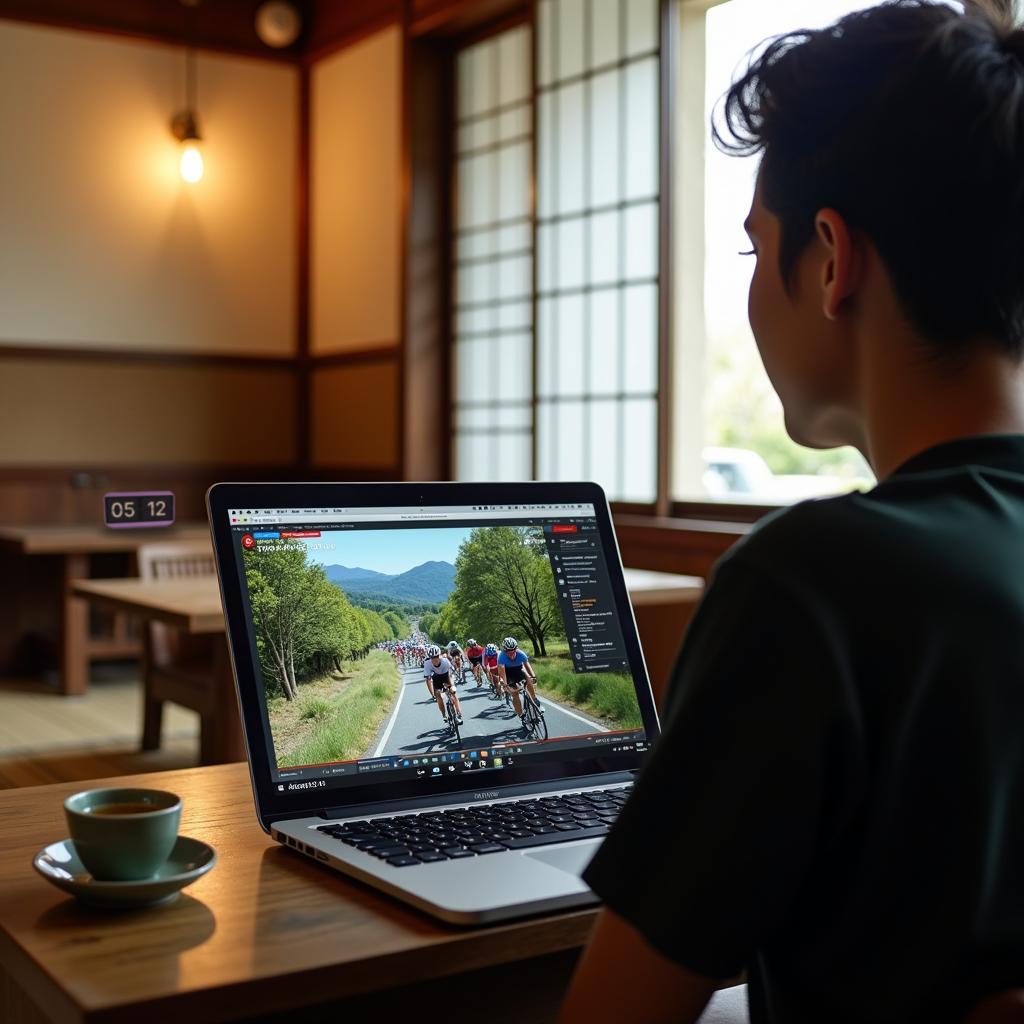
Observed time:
5:12
